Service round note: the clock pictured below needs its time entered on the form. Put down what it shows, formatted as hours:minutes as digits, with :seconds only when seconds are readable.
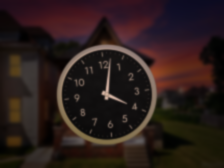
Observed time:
4:02
